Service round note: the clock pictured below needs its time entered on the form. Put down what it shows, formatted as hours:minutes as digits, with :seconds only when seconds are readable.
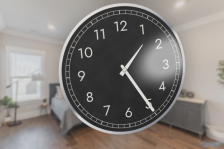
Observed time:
1:25
